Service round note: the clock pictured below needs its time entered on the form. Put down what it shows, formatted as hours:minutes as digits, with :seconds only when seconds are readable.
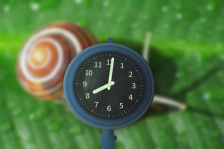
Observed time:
8:01
